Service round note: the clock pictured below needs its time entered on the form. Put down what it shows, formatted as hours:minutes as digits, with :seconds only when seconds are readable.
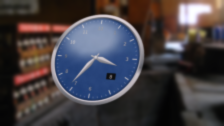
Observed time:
3:36
